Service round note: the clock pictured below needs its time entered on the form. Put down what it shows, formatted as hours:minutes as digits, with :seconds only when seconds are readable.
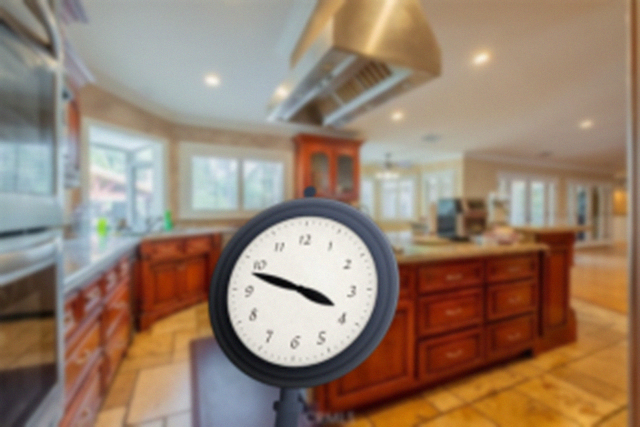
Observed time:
3:48
